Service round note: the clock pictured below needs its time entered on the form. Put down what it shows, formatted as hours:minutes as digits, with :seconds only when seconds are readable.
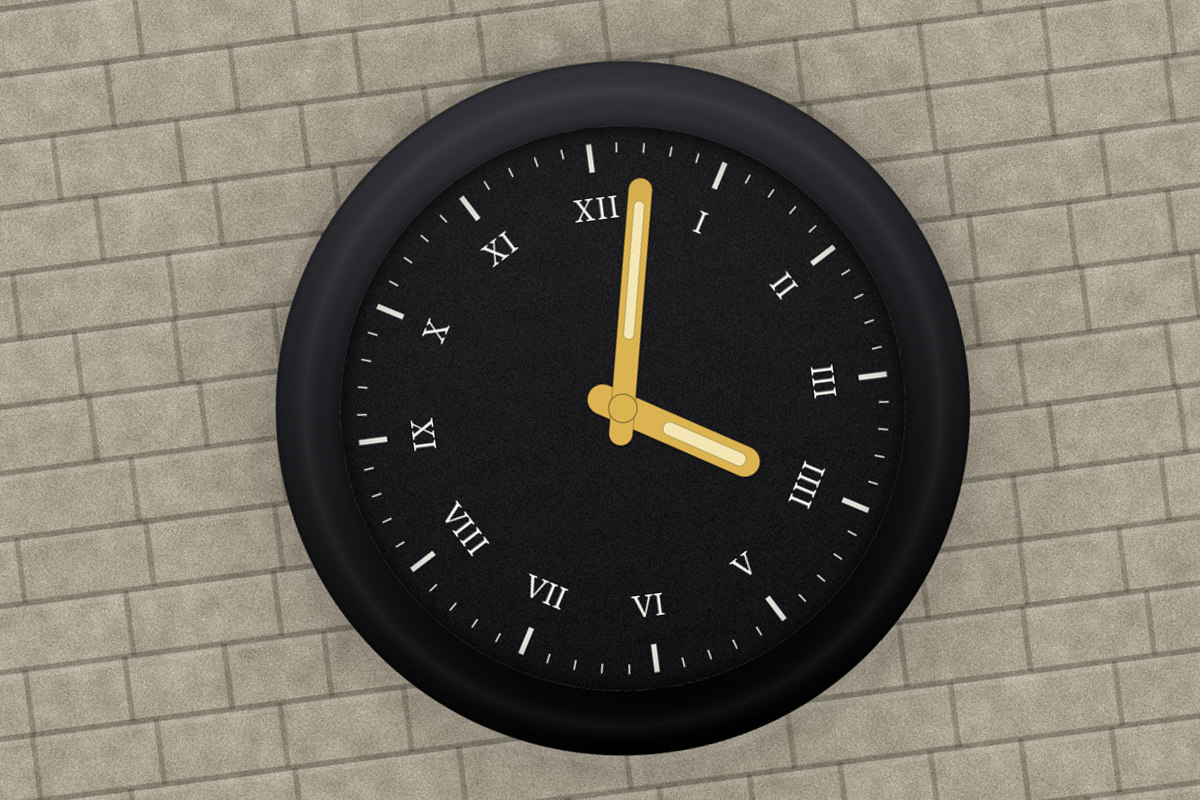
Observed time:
4:02
